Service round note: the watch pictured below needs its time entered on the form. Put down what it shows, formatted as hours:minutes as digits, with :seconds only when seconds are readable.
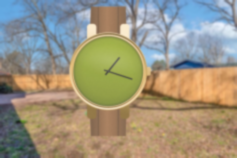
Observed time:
1:18
